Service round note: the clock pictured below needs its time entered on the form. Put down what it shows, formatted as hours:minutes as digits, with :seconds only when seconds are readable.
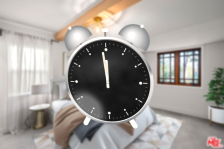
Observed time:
11:59
